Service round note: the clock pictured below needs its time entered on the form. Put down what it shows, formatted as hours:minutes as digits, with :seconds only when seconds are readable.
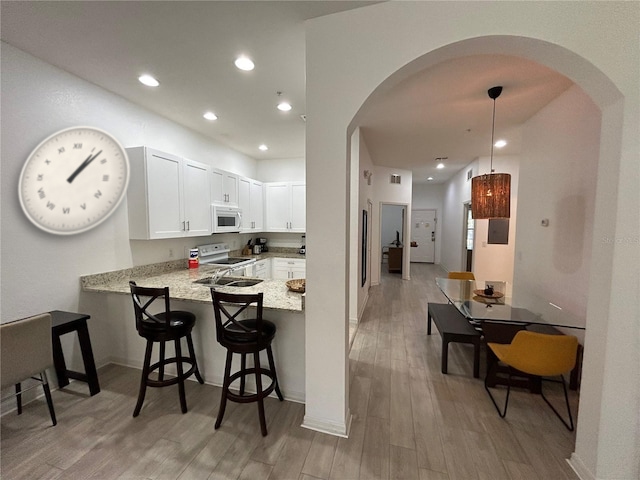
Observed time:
1:07
